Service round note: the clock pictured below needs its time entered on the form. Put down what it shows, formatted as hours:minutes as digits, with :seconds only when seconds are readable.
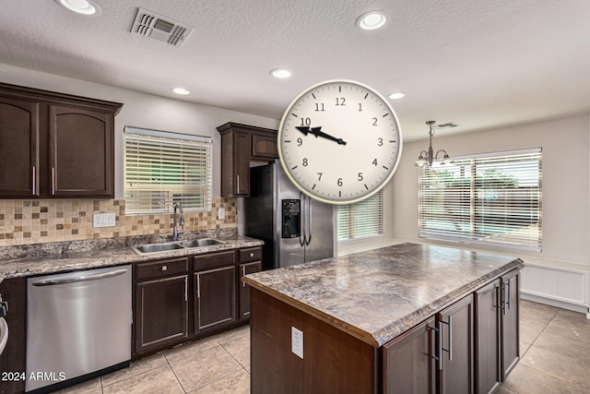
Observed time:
9:48
